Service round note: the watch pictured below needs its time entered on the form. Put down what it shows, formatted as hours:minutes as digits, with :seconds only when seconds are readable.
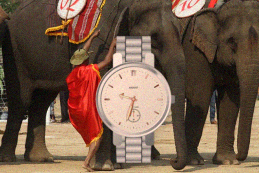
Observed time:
9:33
